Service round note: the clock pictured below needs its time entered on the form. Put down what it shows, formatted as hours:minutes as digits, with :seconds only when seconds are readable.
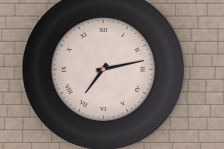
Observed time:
7:13
